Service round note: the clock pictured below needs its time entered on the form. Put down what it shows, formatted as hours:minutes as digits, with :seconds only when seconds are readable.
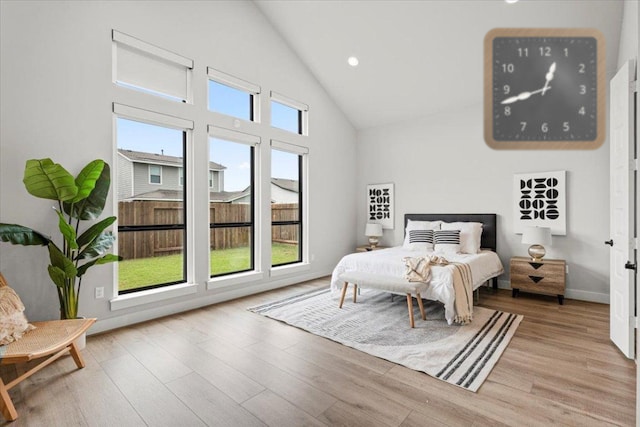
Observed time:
12:42
